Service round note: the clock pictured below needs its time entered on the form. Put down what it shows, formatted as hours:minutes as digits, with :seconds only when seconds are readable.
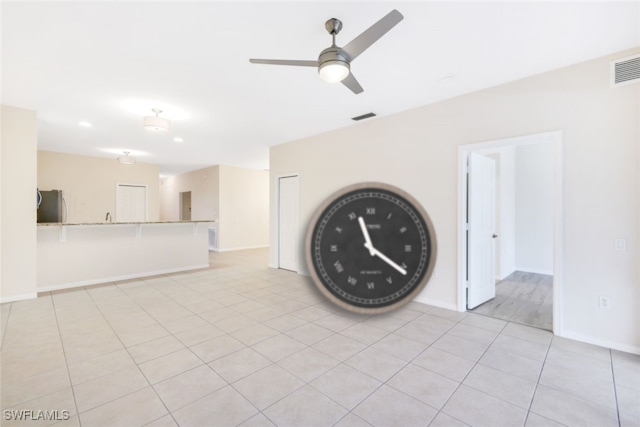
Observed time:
11:21
